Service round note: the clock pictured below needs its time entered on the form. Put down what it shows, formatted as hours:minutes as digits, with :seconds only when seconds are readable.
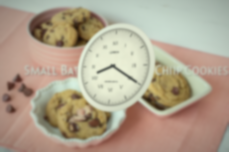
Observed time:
8:20
